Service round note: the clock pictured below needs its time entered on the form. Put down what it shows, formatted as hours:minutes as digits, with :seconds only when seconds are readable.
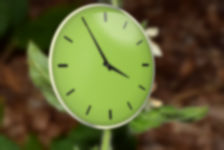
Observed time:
3:55
